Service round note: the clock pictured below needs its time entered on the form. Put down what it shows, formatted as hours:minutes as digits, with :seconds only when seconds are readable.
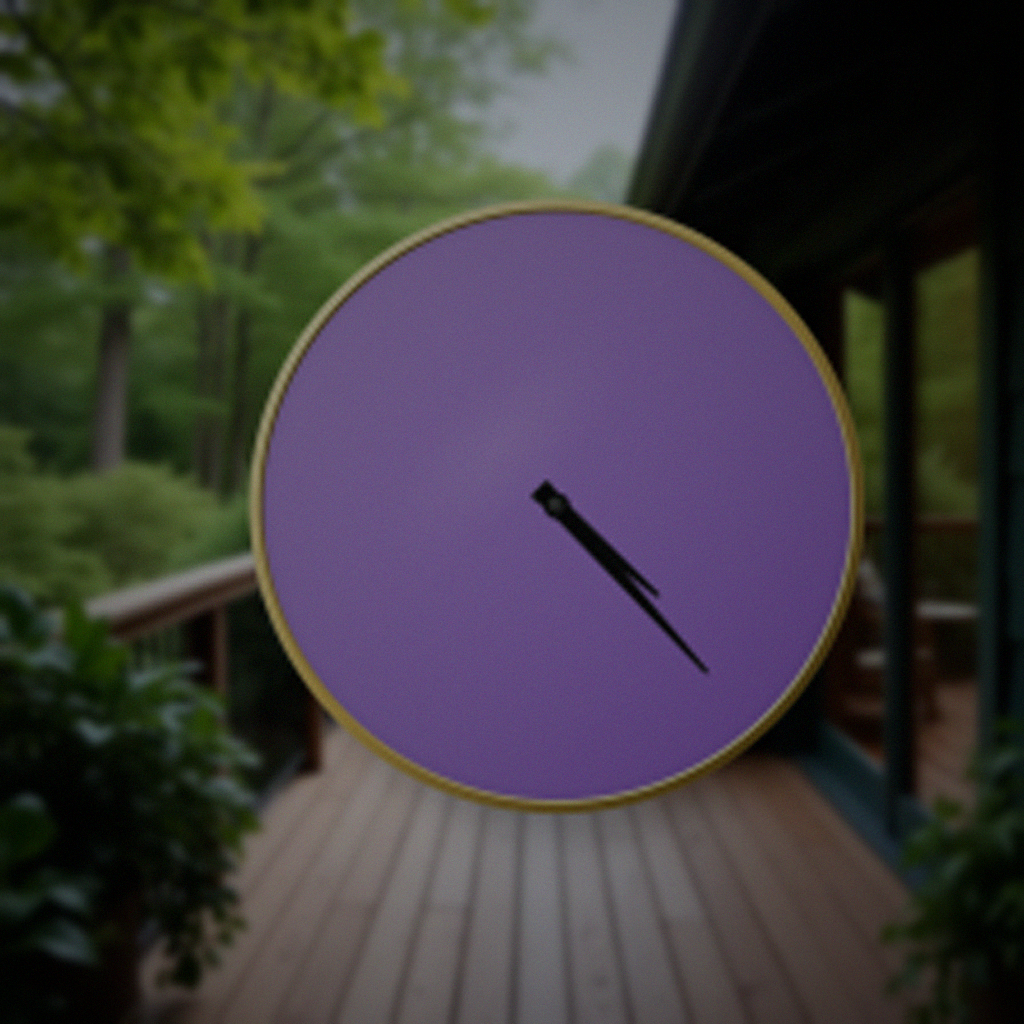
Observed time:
4:23
